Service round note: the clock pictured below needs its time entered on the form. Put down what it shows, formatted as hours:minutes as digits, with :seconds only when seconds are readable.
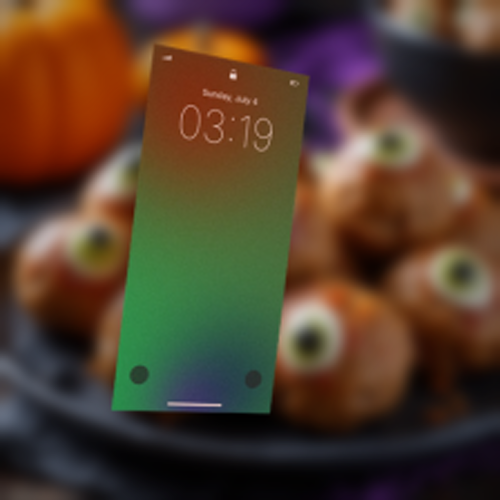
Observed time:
3:19
